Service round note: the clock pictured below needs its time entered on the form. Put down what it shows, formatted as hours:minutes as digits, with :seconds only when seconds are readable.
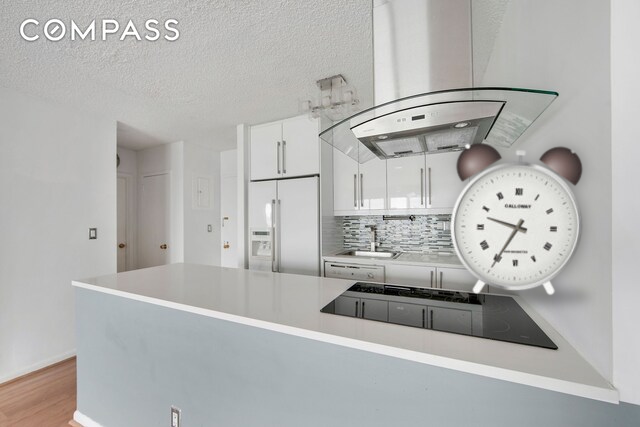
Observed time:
9:35
